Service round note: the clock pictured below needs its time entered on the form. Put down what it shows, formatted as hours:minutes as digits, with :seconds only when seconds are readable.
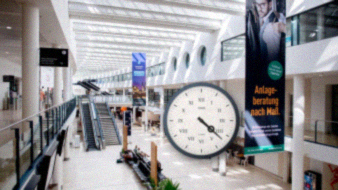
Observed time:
4:22
